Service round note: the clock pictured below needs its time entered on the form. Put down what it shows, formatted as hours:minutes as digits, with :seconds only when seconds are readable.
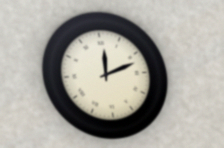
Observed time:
12:12
